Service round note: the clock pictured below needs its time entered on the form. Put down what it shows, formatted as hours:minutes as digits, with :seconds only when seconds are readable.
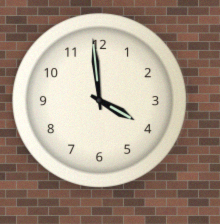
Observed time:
3:59
